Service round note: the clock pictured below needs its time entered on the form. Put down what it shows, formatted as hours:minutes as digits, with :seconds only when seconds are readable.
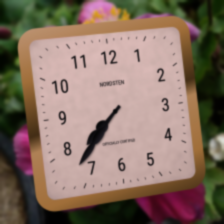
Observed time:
7:37
